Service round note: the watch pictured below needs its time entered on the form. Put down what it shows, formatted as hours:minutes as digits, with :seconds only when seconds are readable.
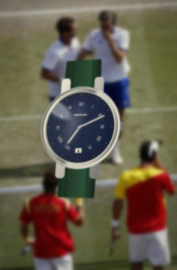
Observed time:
7:11
